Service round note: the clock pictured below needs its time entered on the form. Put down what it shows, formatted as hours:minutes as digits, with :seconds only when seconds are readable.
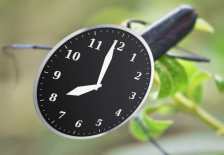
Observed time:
7:59
